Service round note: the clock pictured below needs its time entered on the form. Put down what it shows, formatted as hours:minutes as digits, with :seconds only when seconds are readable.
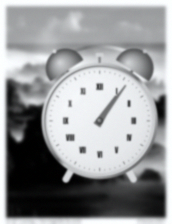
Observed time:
1:06
